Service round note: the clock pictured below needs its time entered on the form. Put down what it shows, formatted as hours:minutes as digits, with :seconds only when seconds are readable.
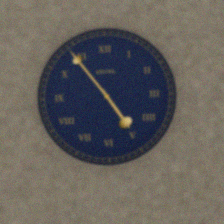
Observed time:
4:54
